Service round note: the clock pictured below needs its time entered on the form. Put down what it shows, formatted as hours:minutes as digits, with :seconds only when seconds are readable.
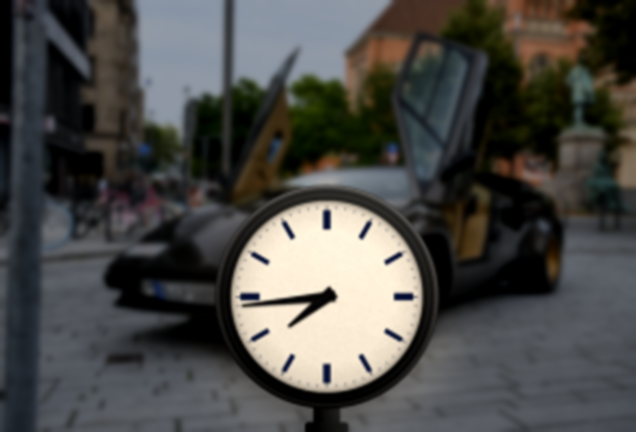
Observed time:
7:44
